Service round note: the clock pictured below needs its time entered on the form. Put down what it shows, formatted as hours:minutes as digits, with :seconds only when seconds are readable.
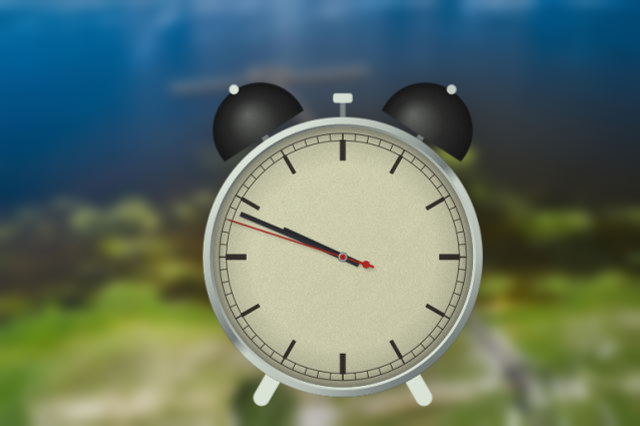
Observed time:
9:48:48
